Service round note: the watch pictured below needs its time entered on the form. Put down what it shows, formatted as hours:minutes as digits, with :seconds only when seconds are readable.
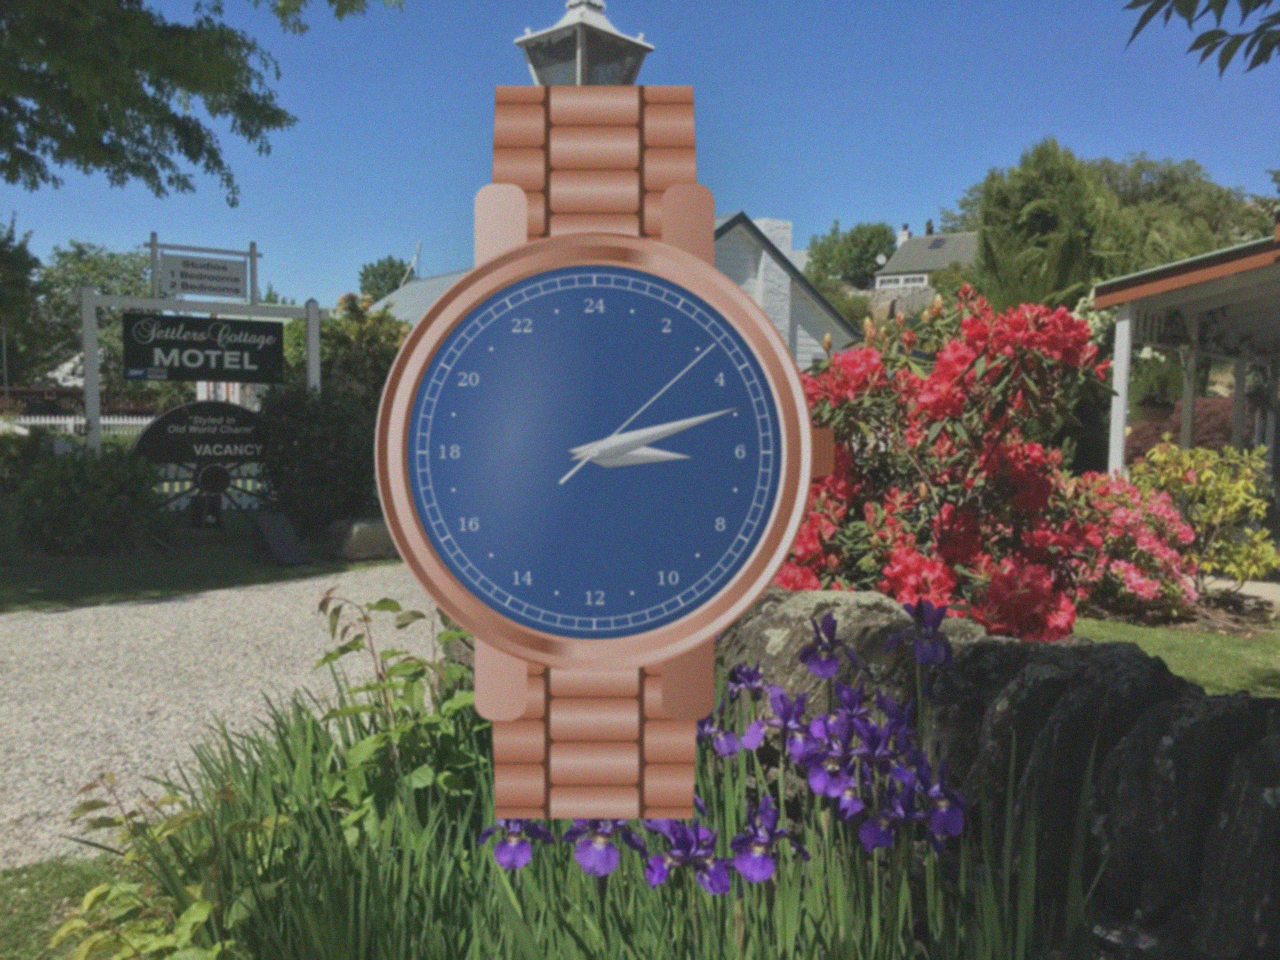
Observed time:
6:12:08
